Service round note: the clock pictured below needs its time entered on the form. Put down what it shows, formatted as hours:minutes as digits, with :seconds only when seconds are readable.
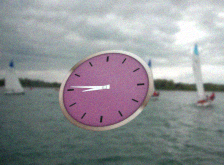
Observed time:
8:46
